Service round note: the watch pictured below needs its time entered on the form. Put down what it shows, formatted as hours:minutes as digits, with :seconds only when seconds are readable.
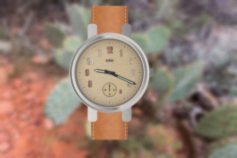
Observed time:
9:19
